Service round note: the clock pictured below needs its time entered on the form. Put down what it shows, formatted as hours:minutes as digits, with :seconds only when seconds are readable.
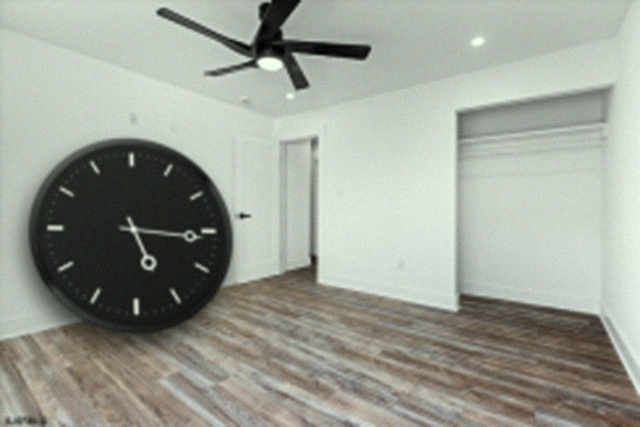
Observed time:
5:16
